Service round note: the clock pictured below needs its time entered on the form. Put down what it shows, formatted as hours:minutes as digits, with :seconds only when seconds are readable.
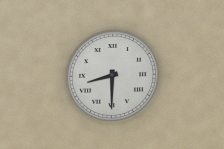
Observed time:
8:30
